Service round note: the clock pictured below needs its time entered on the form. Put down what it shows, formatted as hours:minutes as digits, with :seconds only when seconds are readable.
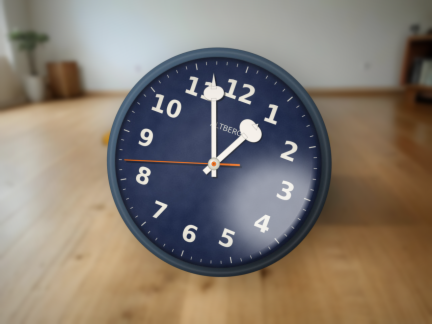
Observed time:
12:56:42
